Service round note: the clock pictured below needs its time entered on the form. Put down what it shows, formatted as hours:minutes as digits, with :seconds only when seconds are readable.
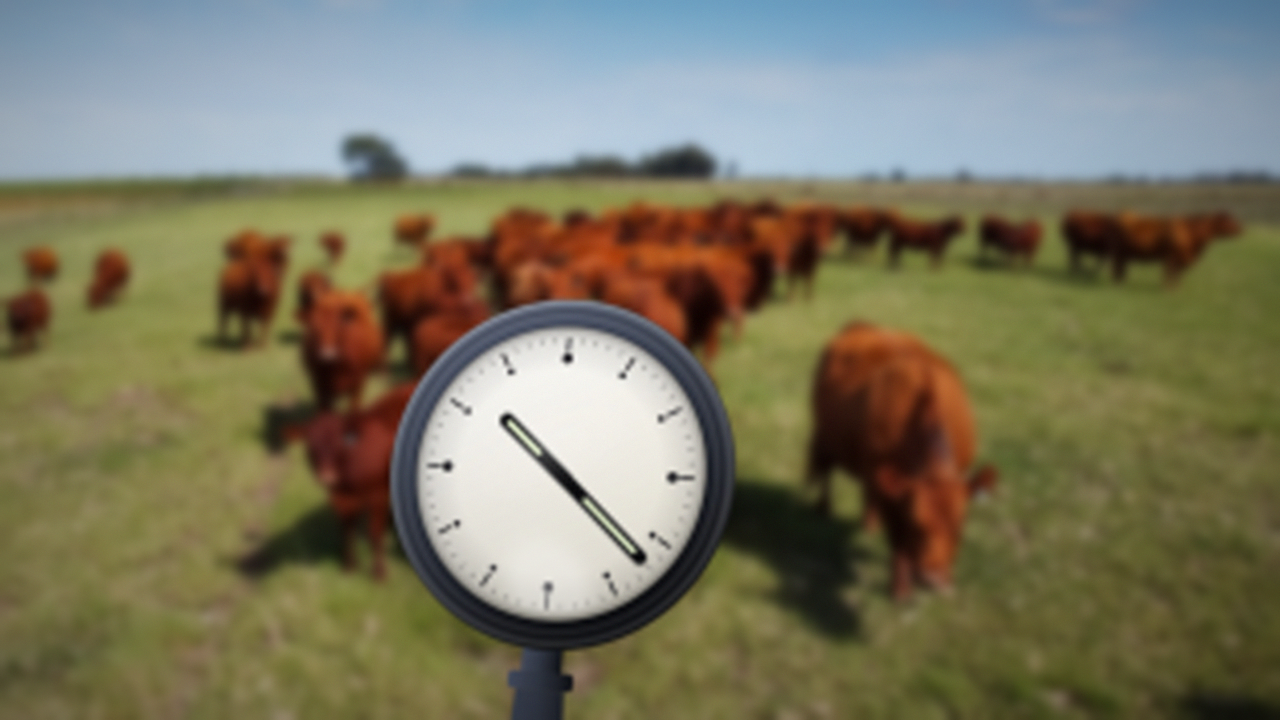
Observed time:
10:22
